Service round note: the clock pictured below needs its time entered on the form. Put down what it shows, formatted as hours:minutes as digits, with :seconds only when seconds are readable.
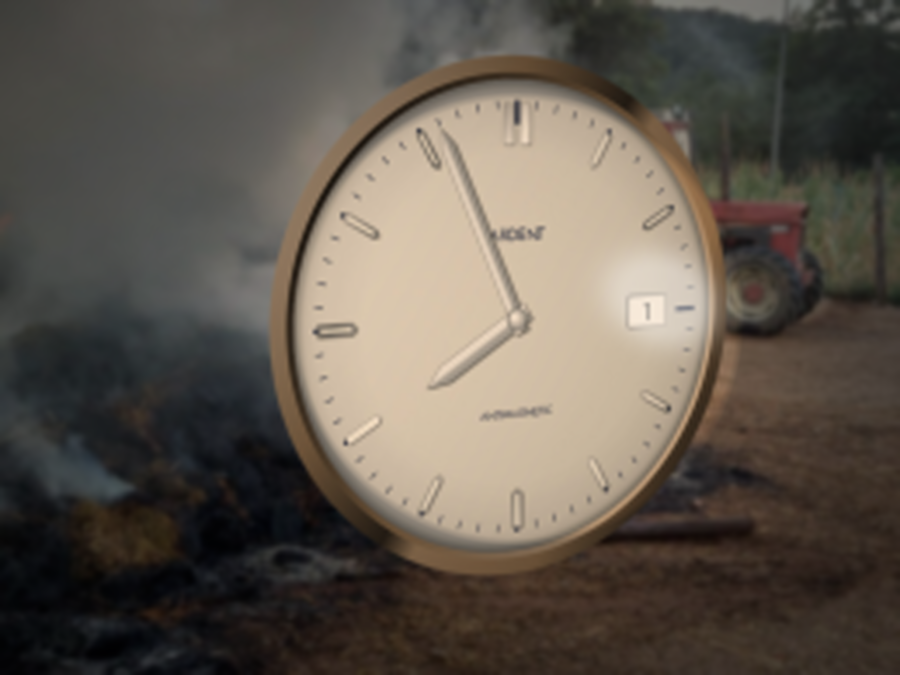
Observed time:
7:56
